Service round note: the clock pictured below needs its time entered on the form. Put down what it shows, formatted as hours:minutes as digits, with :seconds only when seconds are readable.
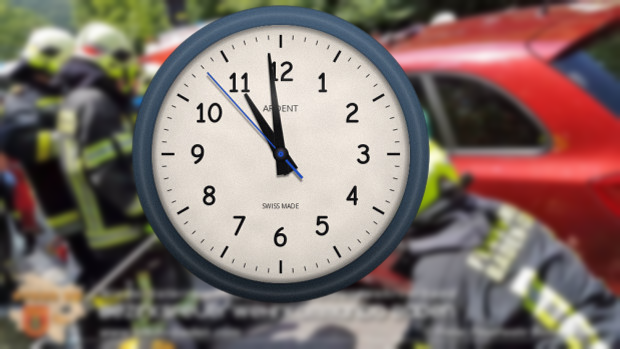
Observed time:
10:58:53
